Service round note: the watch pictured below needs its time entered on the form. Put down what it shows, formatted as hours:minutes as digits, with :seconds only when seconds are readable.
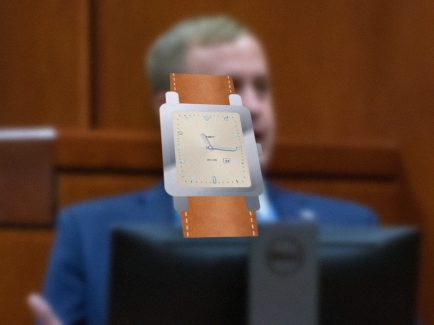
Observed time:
11:16
